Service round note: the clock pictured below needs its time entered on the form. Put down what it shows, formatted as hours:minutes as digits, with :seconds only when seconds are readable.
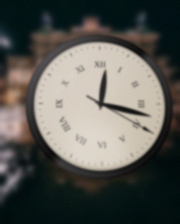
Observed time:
12:17:20
